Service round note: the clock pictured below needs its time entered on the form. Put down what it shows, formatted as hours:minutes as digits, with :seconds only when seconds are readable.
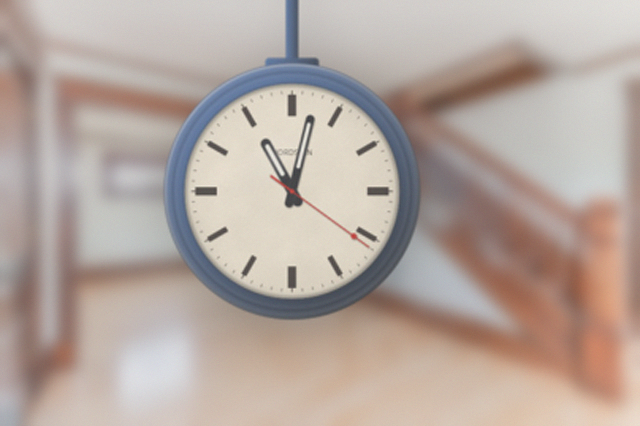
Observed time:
11:02:21
